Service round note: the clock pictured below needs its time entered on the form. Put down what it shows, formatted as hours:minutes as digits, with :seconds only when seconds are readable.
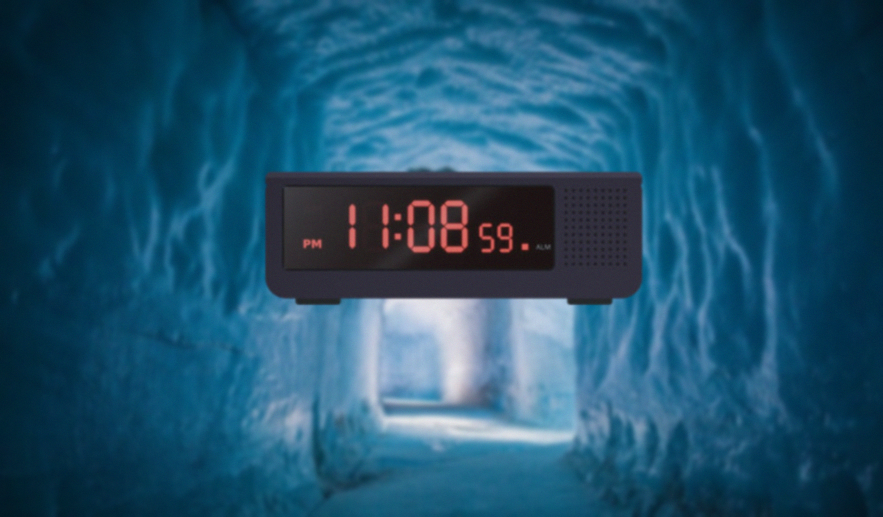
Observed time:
11:08:59
